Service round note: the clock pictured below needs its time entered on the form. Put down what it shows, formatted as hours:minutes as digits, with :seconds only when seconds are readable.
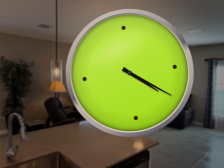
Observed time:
4:21
